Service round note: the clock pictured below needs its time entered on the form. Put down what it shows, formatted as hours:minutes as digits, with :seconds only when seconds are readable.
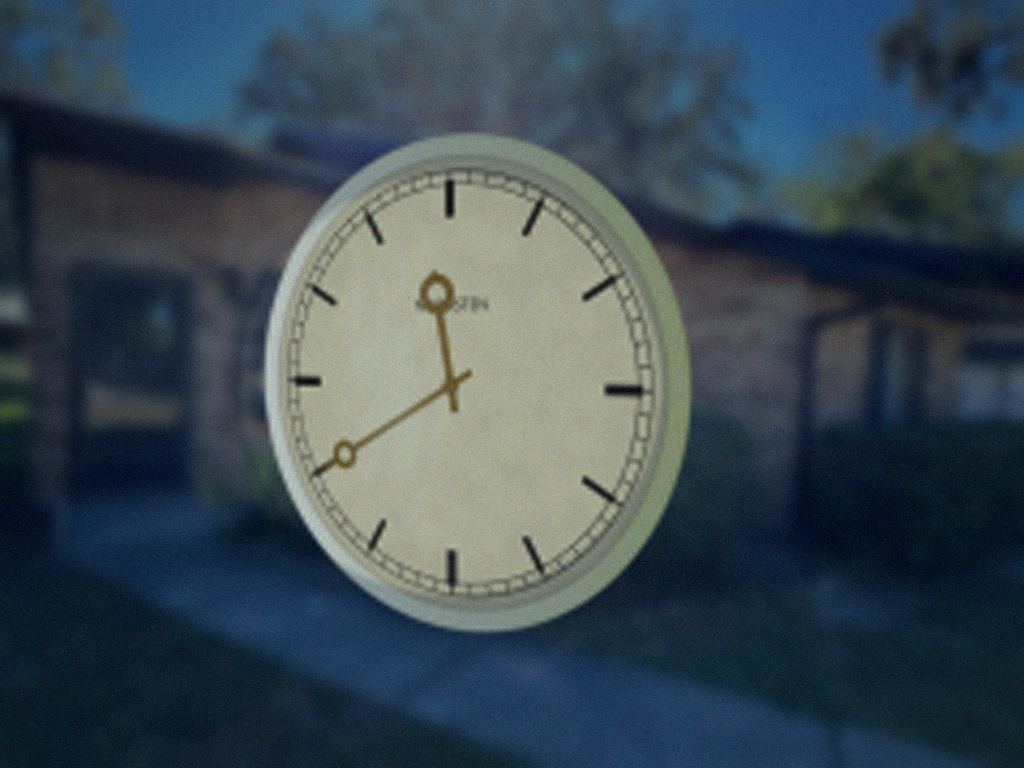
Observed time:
11:40
